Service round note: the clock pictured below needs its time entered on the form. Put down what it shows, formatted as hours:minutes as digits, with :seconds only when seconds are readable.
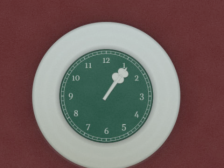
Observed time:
1:06
